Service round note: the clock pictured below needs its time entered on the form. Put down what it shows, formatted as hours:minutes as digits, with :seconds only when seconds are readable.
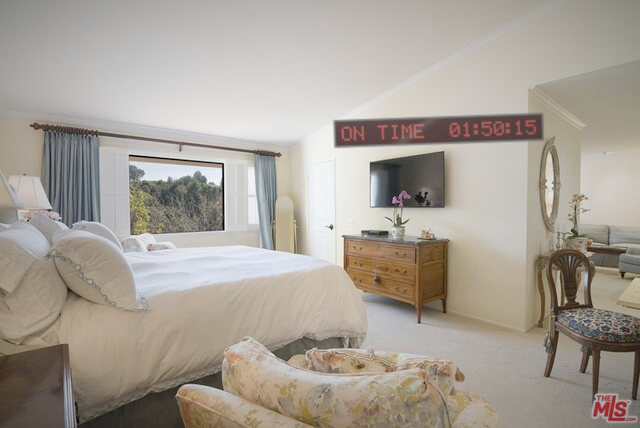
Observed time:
1:50:15
